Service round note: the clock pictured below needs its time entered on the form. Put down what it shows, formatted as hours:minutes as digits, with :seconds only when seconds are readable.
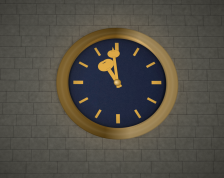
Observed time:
10:59
